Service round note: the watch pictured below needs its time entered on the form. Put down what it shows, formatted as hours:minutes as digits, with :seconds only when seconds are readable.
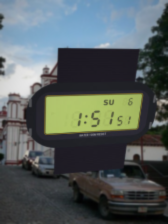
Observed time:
1:51:51
